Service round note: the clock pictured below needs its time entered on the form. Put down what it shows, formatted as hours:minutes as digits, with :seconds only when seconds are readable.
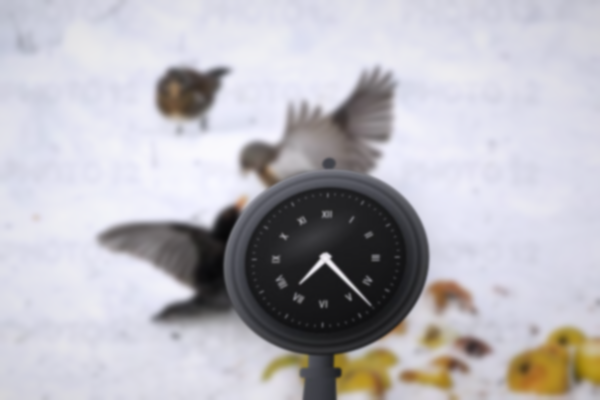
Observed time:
7:23
